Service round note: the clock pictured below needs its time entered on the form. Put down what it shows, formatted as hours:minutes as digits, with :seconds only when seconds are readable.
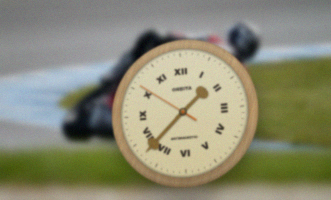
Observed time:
1:37:51
